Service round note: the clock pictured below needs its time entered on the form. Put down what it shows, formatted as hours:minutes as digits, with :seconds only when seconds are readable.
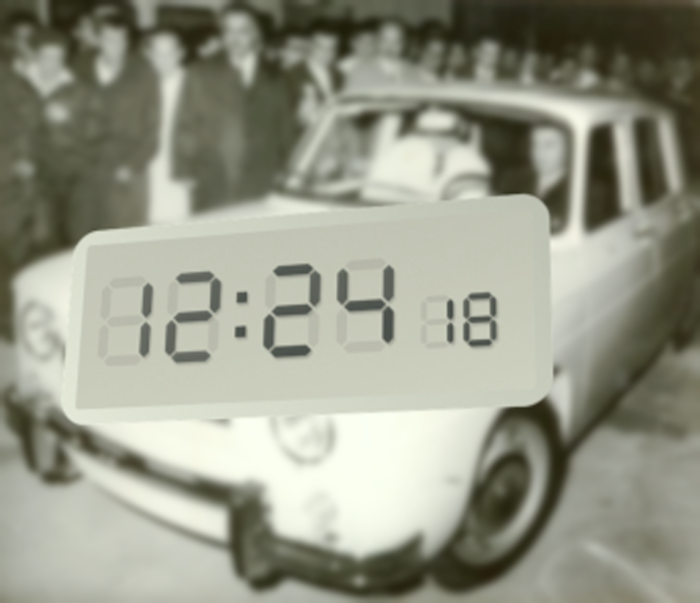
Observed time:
12:24:18
